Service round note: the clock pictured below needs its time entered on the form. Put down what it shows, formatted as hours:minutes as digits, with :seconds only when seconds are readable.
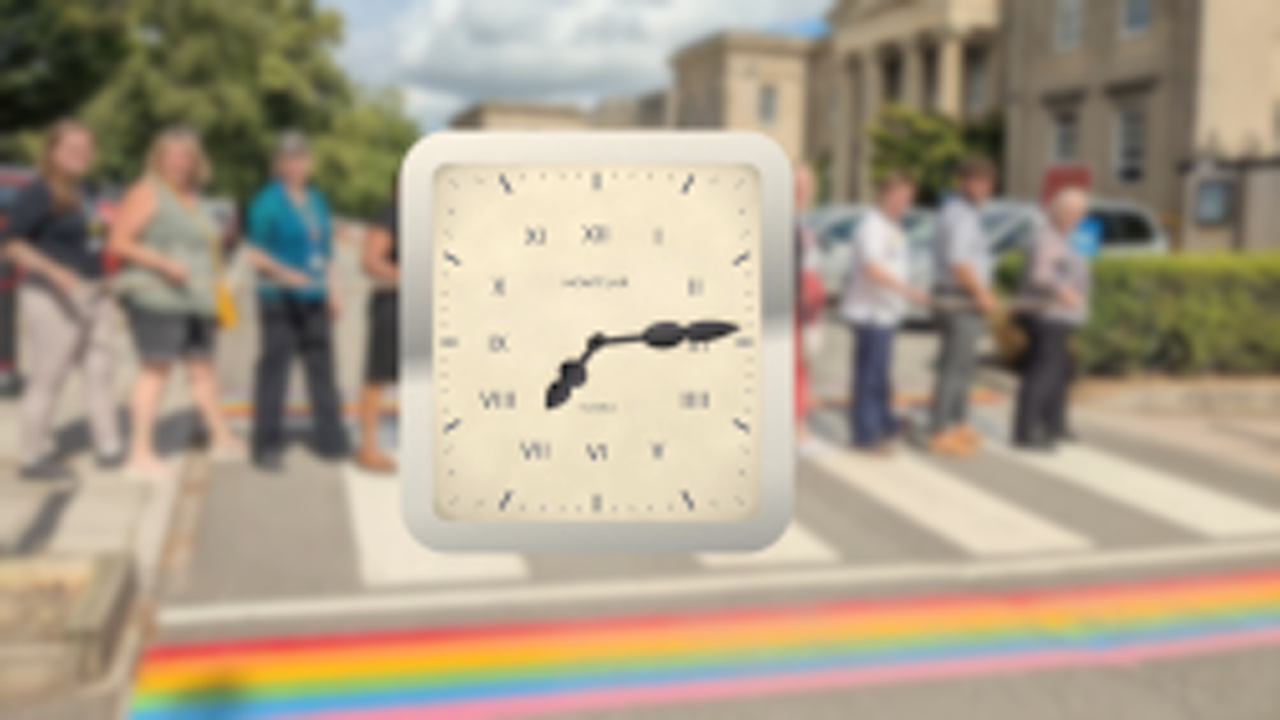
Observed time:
7:14
